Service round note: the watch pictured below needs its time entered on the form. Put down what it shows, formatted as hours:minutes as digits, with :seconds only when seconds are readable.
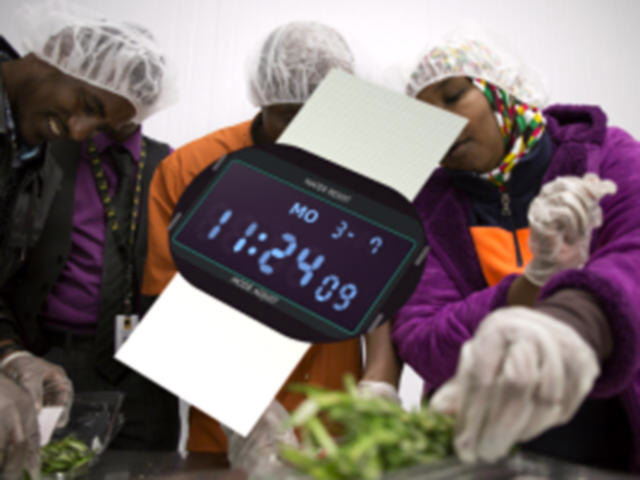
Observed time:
11:24:09
